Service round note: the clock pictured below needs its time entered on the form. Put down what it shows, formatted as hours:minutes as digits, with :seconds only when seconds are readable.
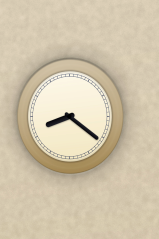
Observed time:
8:21
